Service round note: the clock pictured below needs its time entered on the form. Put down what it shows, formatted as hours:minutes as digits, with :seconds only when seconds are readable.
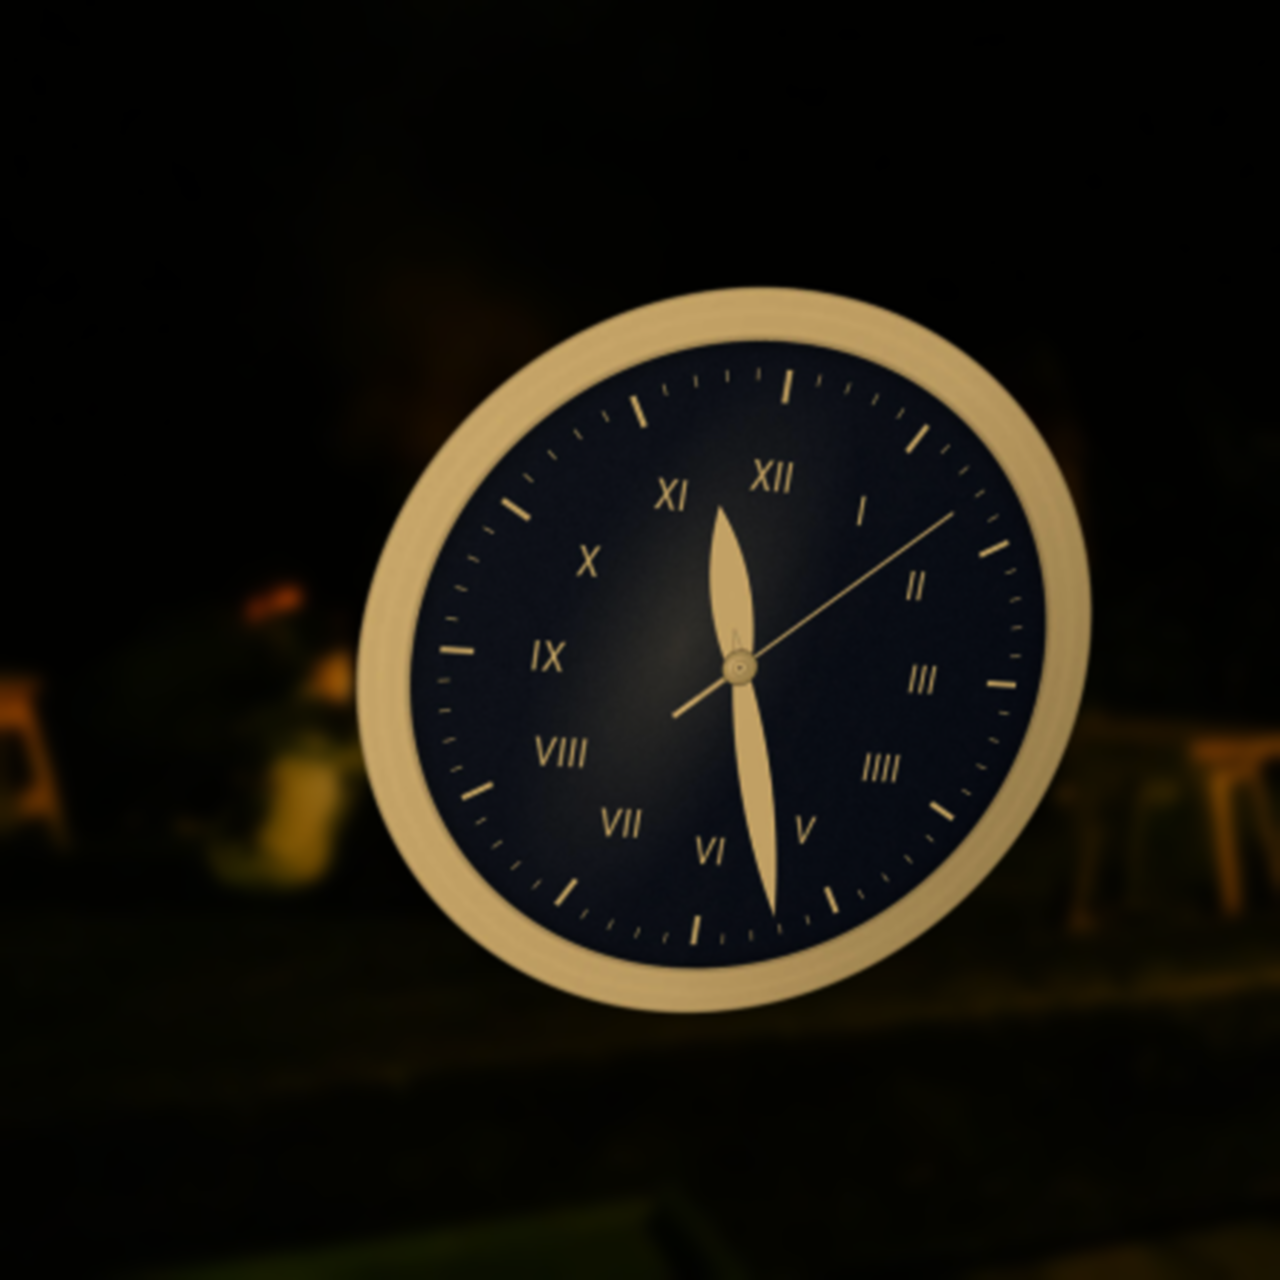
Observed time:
11:27:08
